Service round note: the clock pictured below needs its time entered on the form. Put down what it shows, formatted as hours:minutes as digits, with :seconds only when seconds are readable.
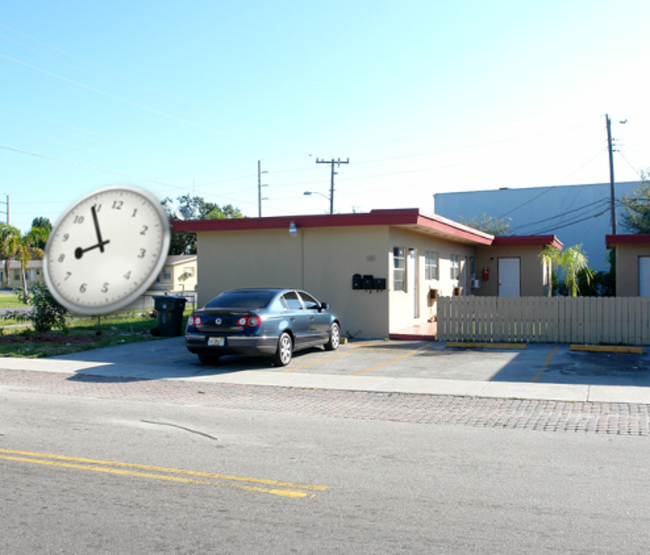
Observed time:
7:54
